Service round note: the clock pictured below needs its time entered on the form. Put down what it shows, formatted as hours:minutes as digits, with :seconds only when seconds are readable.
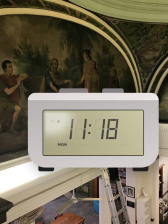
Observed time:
11:18
